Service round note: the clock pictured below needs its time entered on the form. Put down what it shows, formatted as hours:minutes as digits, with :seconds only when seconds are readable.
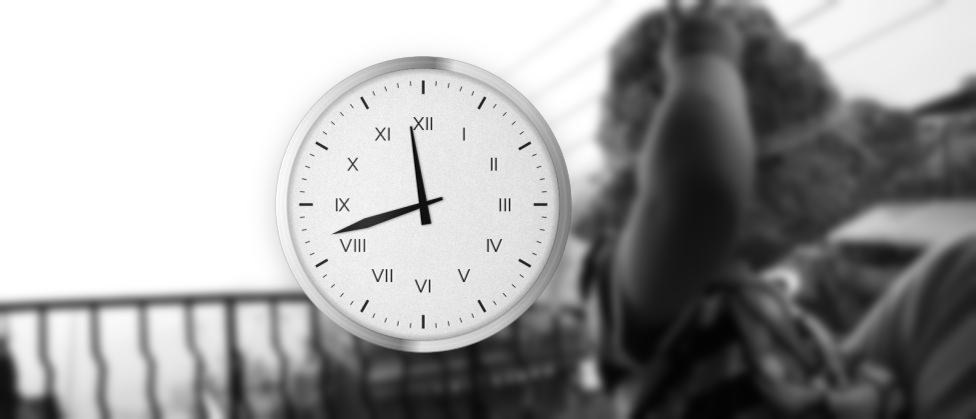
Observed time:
11:42
